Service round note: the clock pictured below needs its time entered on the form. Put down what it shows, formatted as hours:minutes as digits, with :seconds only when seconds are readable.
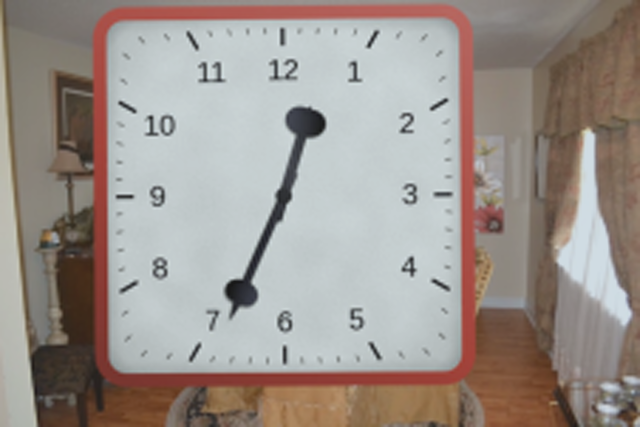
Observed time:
12:34
